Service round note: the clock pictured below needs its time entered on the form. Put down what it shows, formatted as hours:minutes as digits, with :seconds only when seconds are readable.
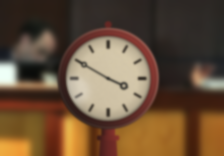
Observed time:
3:50
